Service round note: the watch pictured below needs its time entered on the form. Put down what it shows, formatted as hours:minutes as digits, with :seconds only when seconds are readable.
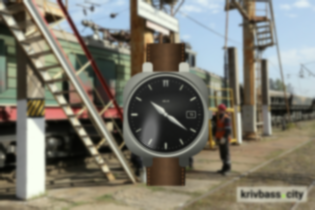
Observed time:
10:21
